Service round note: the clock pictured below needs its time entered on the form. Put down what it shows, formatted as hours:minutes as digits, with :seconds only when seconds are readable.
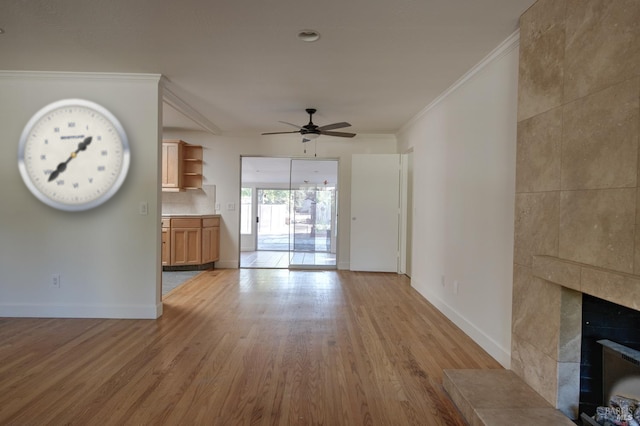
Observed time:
1:38
